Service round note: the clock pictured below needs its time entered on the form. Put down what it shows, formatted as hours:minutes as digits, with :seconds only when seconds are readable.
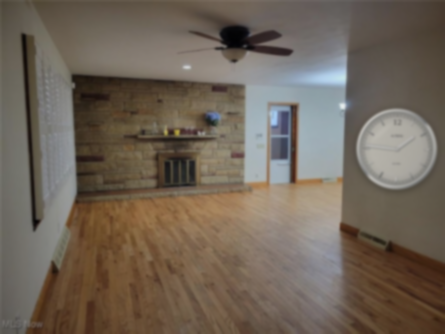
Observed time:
1:46
